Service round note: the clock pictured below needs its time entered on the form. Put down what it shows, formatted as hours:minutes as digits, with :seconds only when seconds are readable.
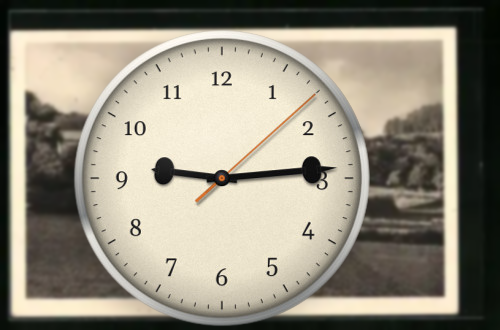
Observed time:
9:14:08
